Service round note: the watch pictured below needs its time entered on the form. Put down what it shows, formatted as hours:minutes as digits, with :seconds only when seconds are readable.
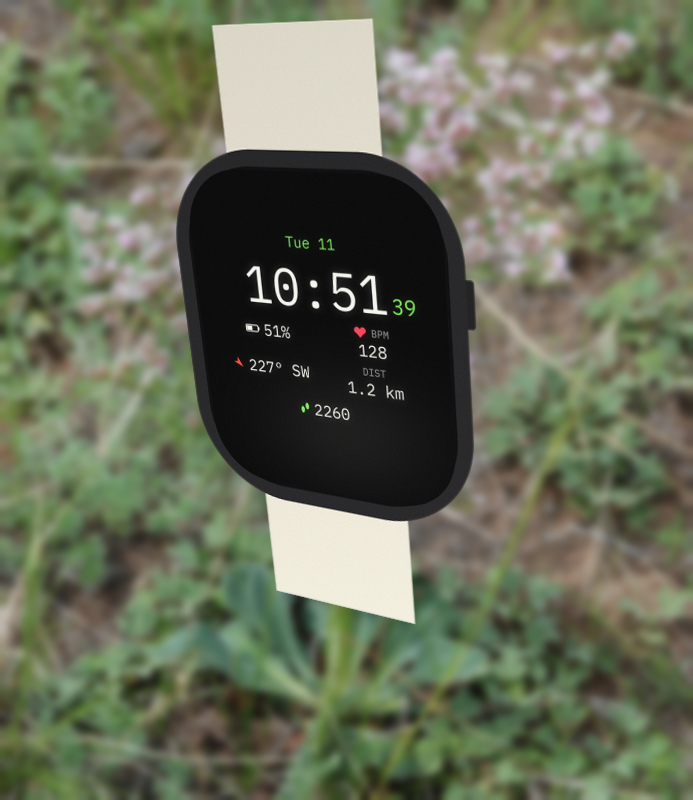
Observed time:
10:51:39
